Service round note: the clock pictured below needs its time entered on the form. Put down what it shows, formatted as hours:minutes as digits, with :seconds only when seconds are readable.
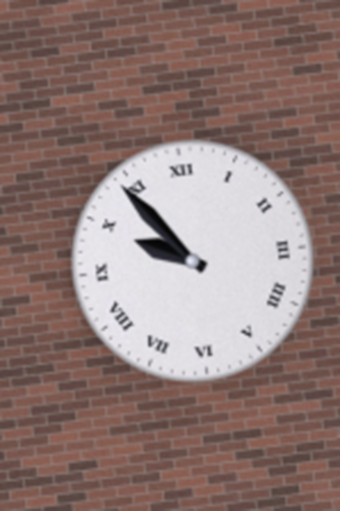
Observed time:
9:54
